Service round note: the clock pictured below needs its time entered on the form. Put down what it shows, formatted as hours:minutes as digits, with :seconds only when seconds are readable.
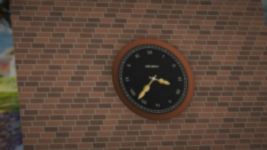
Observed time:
3:37
